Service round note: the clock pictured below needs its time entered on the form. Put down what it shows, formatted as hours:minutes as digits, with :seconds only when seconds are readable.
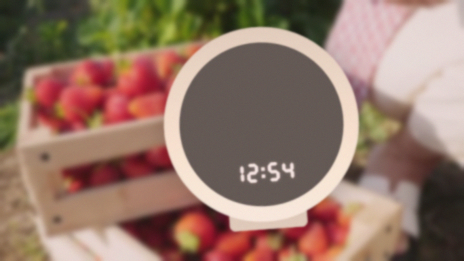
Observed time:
12:54
